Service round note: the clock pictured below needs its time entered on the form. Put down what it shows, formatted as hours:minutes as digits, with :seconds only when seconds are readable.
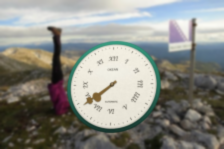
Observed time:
7:39
